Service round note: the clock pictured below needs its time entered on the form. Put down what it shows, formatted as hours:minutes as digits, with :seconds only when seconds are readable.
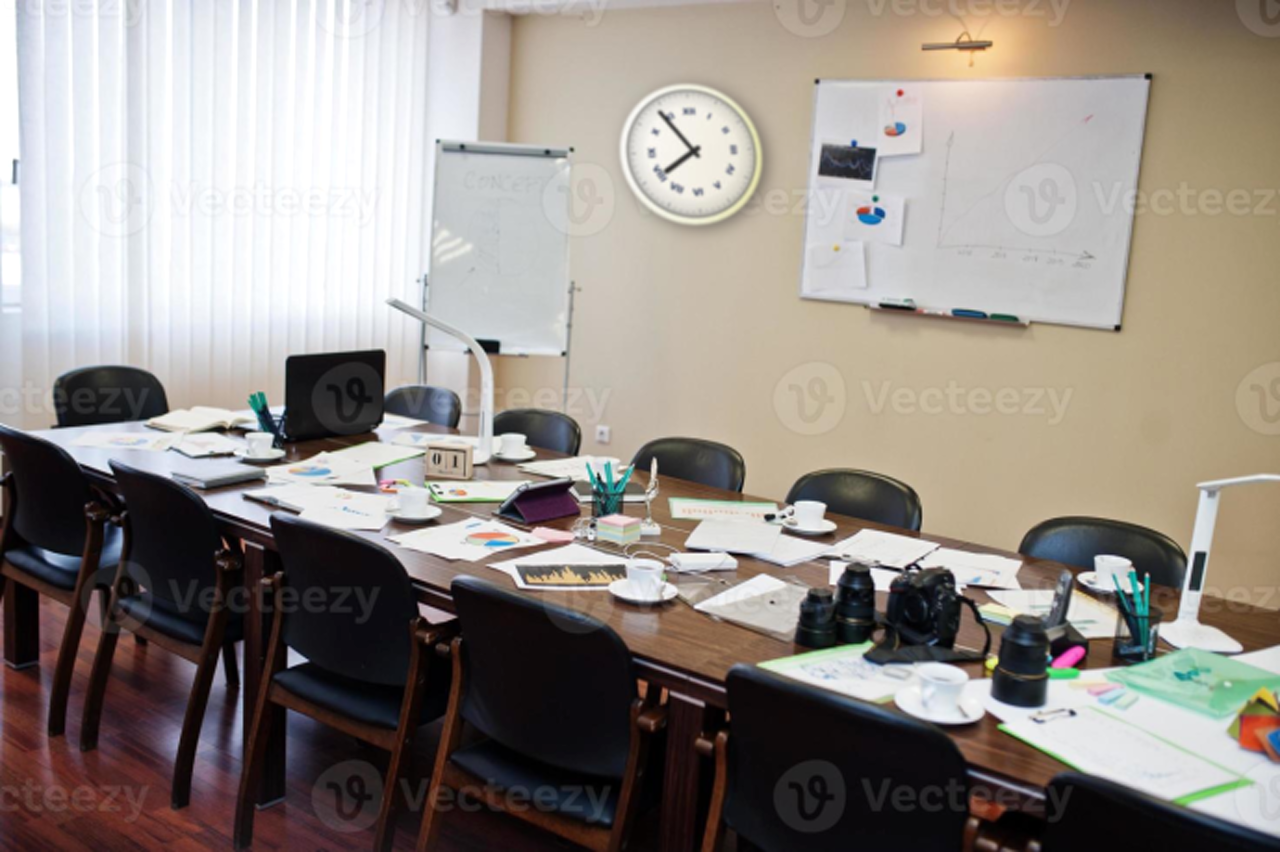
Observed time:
7:54
